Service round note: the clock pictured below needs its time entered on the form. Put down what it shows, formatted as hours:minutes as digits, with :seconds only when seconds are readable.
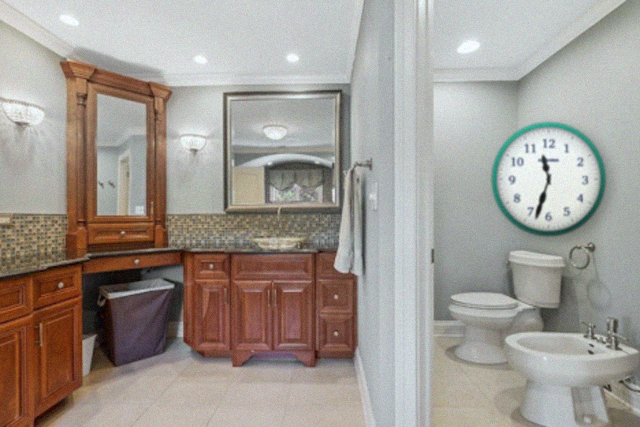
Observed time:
11:33
